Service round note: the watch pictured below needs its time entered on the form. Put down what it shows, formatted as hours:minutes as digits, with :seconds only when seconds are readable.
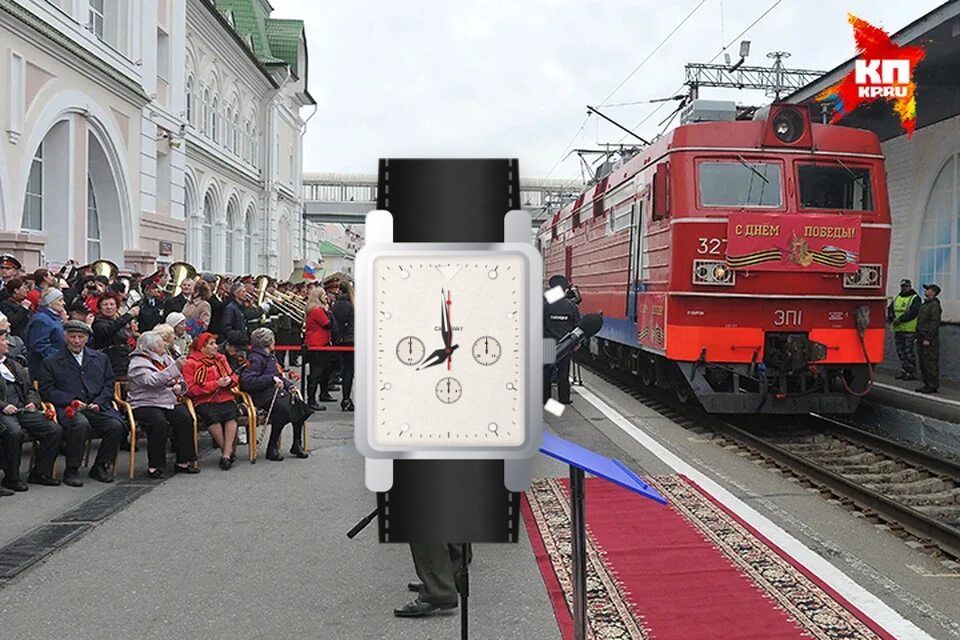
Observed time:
7:59
